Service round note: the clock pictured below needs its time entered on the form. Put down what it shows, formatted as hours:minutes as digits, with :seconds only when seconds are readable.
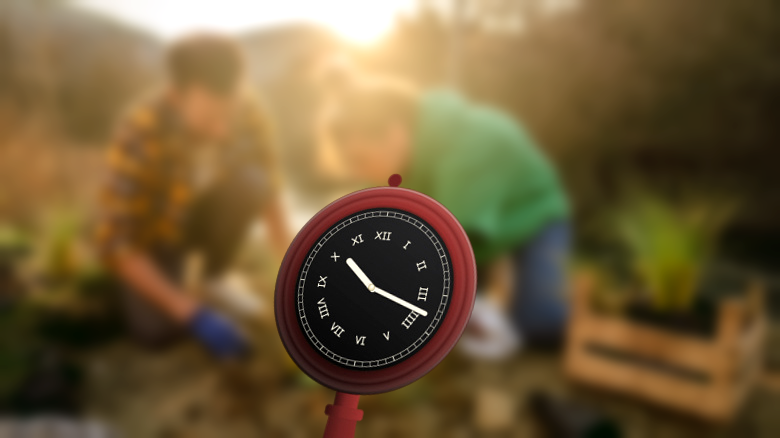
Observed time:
10:18
